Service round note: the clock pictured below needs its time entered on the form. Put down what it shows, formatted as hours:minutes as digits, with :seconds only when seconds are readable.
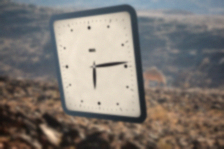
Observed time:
6:14
